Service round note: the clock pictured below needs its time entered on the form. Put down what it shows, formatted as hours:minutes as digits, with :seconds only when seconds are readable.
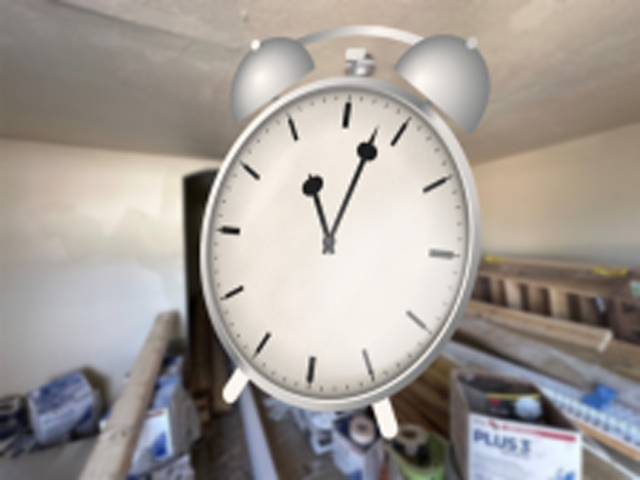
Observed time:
11:03
